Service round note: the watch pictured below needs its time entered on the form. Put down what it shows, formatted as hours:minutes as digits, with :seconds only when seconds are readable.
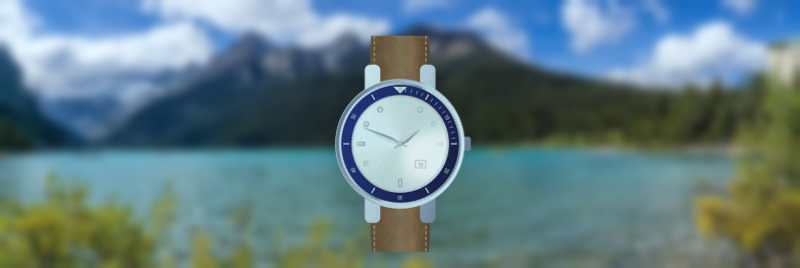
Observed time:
1:49
